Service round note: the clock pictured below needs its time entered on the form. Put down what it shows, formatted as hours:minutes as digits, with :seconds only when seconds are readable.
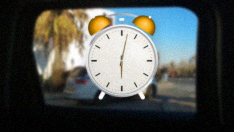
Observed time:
6:02
